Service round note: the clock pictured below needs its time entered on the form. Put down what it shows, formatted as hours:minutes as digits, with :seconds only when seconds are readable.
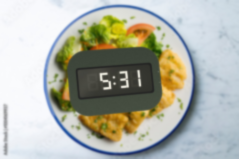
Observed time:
5:31
